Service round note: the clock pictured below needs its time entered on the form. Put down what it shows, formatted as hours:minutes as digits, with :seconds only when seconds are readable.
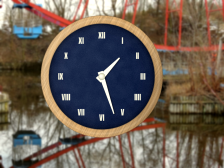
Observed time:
1:27
